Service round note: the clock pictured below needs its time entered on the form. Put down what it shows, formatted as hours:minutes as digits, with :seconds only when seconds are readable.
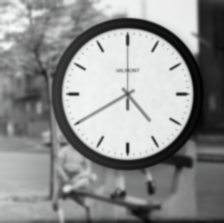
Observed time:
4:40:00
